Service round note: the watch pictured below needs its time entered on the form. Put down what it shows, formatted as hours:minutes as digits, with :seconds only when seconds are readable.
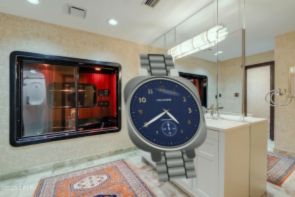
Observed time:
4:40
